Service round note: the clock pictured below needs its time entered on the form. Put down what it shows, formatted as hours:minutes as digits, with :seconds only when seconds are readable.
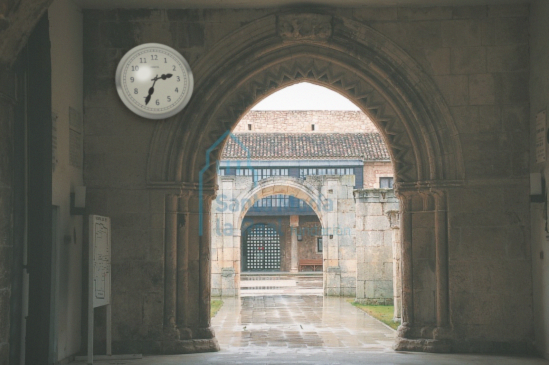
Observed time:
2:34
